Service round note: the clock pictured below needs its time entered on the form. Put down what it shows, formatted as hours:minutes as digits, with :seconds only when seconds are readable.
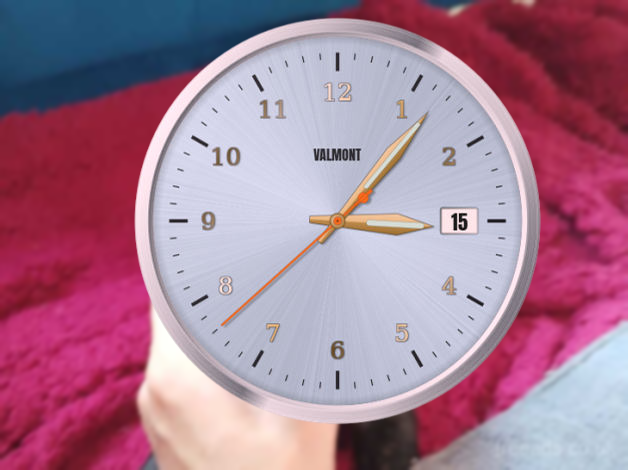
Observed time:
3:06:38
